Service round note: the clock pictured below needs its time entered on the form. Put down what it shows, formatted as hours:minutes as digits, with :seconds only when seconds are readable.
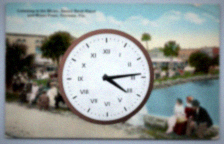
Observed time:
4:14
